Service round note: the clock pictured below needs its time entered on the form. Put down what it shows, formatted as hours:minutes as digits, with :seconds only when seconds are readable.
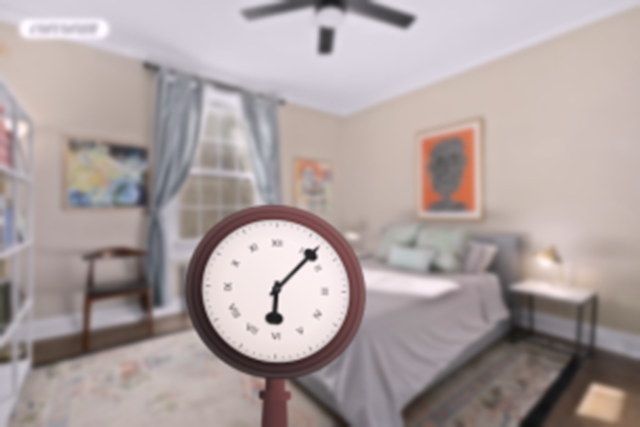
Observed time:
6:07
